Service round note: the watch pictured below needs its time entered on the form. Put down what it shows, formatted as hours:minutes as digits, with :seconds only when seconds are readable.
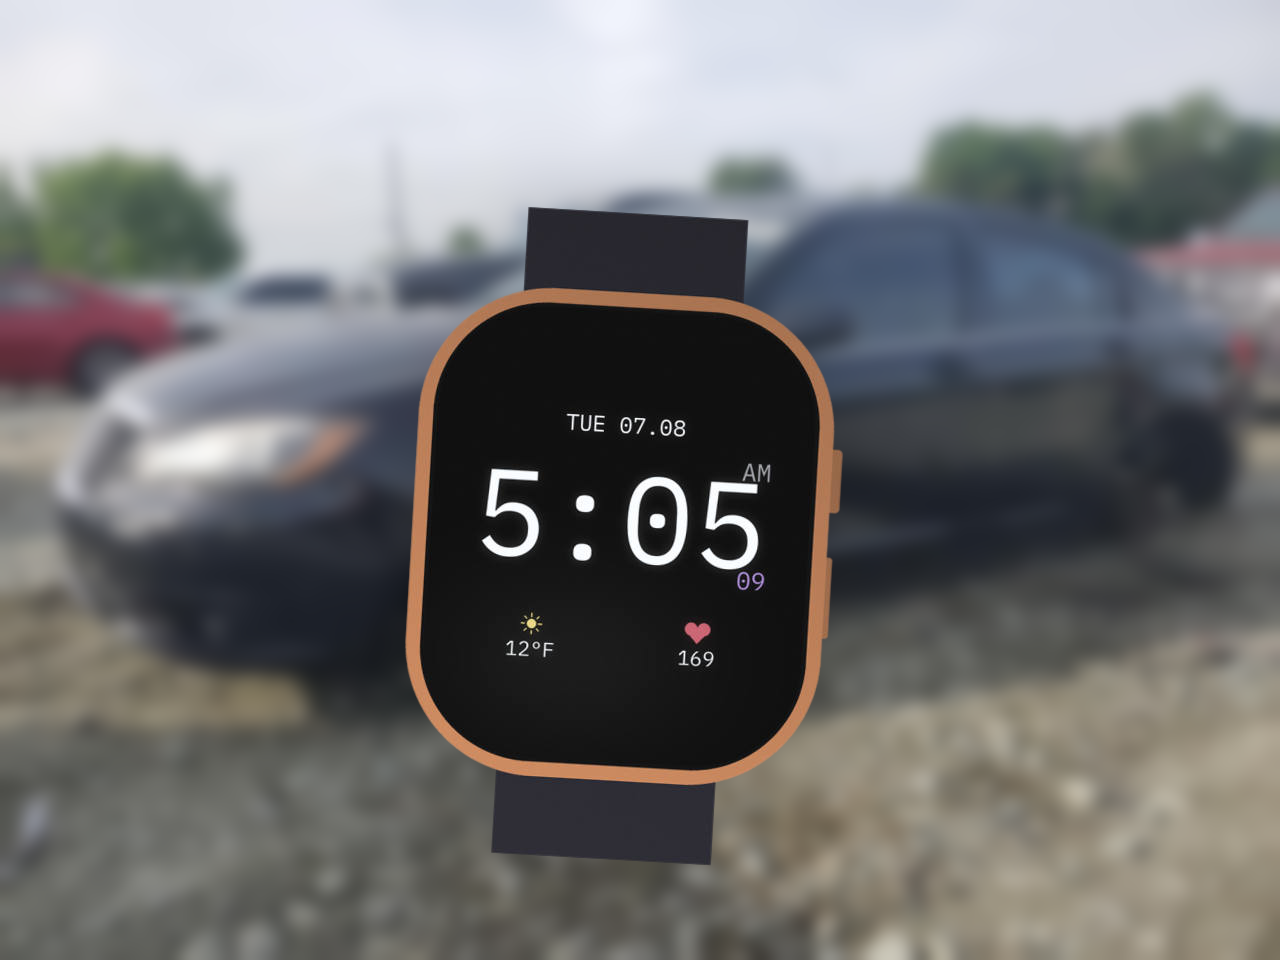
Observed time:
5:05:09
